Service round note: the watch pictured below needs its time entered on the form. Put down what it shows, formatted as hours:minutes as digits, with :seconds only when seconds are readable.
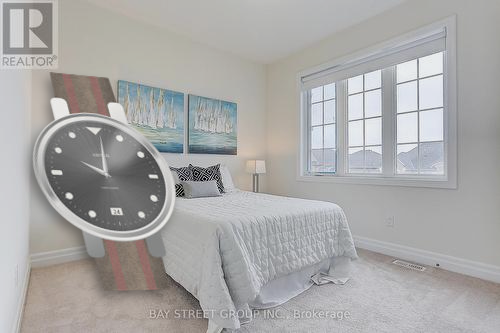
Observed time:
10:01
